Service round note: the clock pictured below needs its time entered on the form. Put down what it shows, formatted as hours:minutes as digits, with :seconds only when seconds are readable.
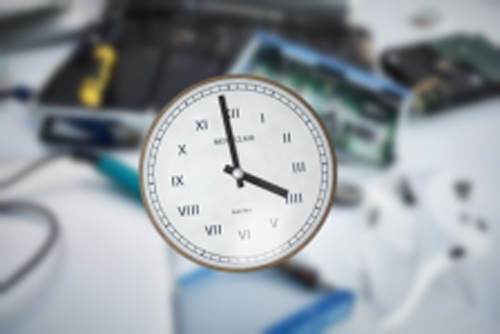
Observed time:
3:59
